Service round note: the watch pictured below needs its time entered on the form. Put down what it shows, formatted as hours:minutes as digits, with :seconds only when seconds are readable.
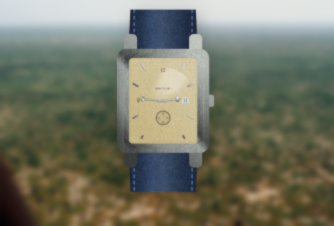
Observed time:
2:46
